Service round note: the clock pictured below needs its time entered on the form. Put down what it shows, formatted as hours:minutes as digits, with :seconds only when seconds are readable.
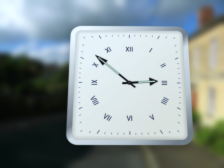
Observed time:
2:52
